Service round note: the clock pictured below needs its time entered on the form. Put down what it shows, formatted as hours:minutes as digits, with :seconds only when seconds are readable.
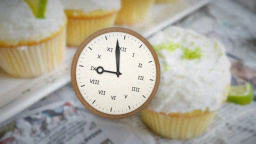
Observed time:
8:58
